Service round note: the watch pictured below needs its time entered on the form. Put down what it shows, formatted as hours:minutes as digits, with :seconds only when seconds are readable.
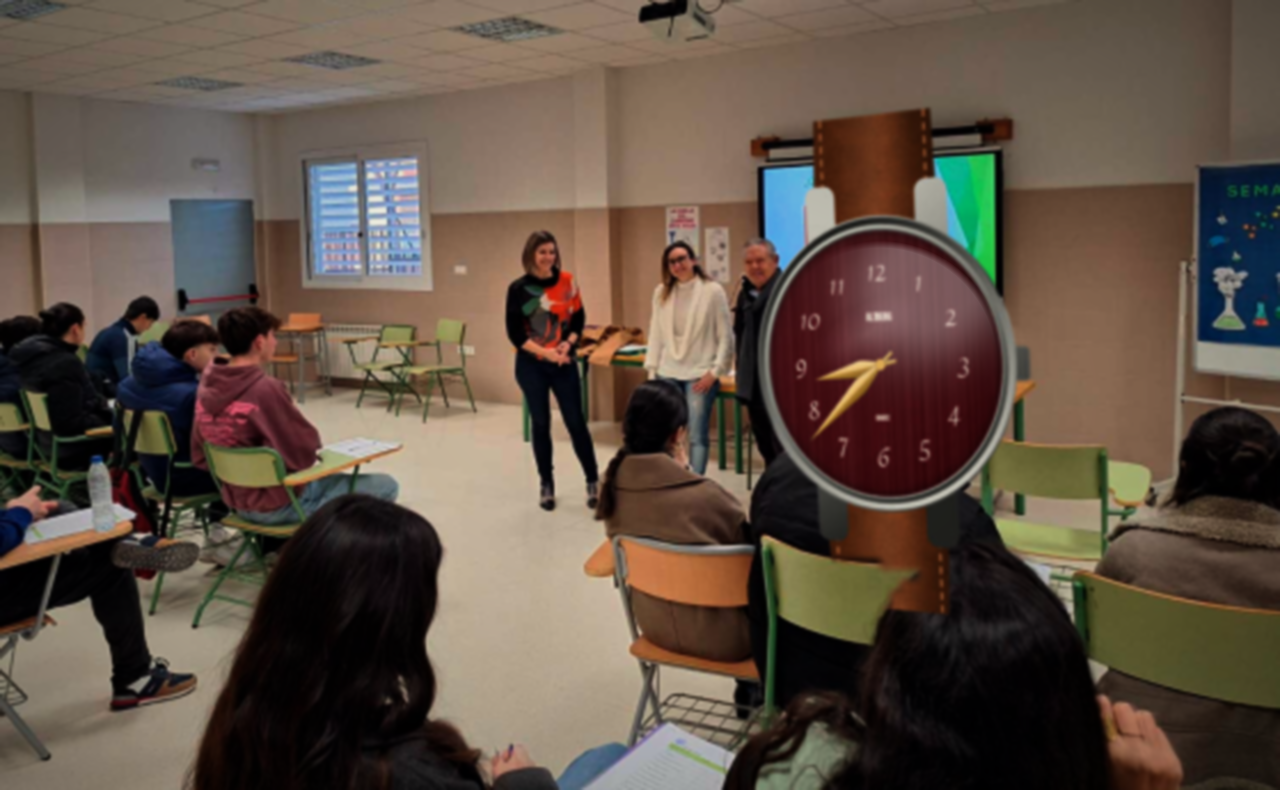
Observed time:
8:38
